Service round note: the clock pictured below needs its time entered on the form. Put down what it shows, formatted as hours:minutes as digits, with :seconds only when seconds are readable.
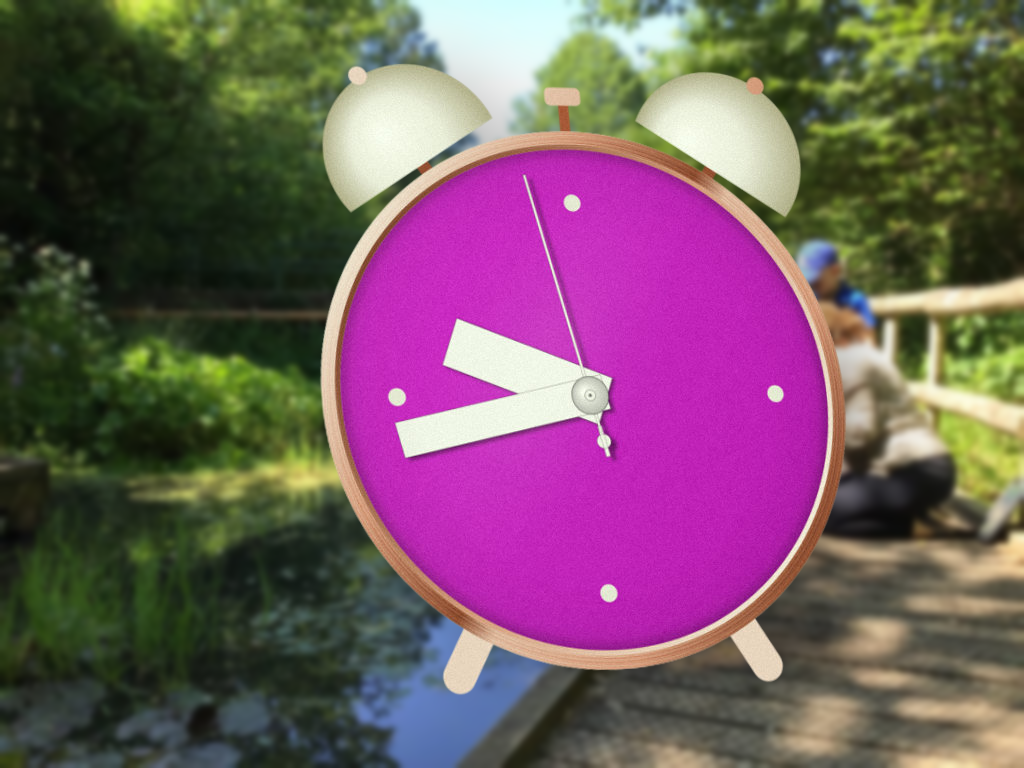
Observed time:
9:42:58
